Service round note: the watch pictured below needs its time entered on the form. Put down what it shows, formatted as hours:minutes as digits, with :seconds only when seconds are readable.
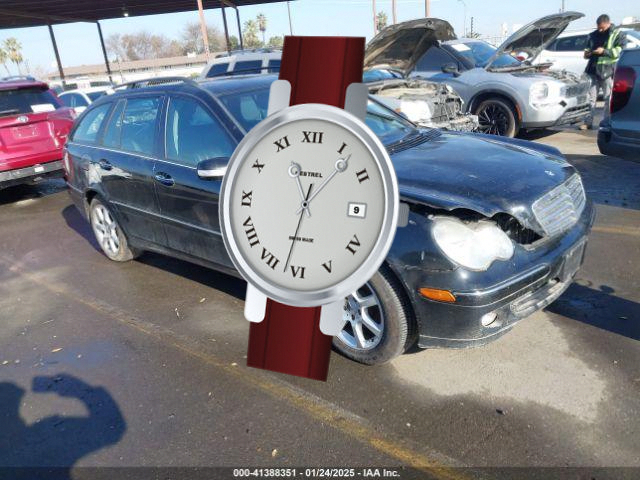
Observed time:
11:06:32
